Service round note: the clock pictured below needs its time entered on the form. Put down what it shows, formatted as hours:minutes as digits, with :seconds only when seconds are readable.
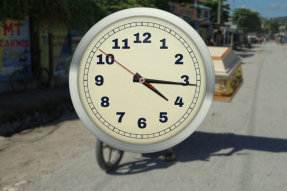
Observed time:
4:15:51
